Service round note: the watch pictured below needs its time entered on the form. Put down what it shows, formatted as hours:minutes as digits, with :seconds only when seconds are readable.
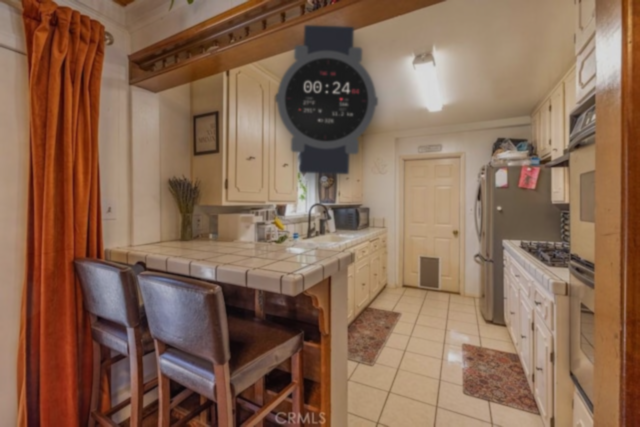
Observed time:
0:24
